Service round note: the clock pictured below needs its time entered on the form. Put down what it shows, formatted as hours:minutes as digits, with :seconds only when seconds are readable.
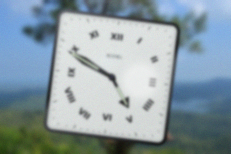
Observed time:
4:49
